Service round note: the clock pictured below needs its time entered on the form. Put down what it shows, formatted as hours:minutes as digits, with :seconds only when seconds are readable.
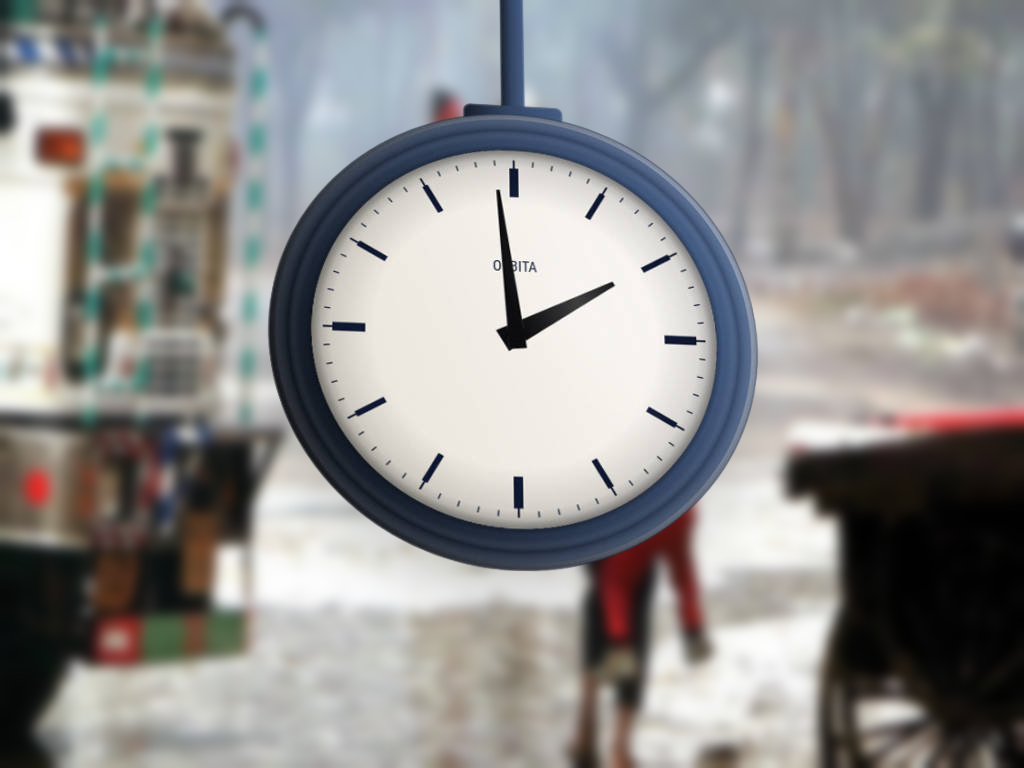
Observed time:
1:59
